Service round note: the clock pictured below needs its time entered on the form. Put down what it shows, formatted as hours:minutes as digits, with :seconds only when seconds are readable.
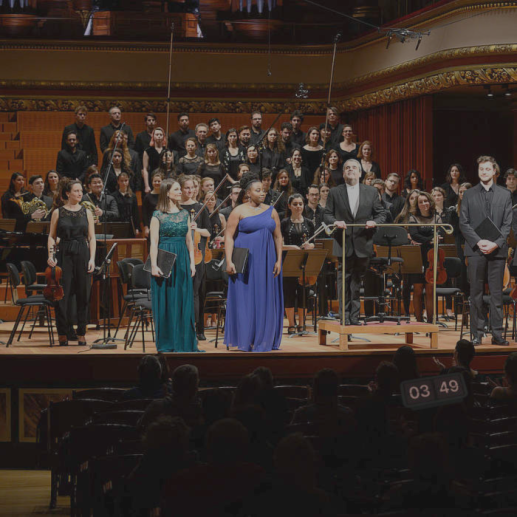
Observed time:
3:49
